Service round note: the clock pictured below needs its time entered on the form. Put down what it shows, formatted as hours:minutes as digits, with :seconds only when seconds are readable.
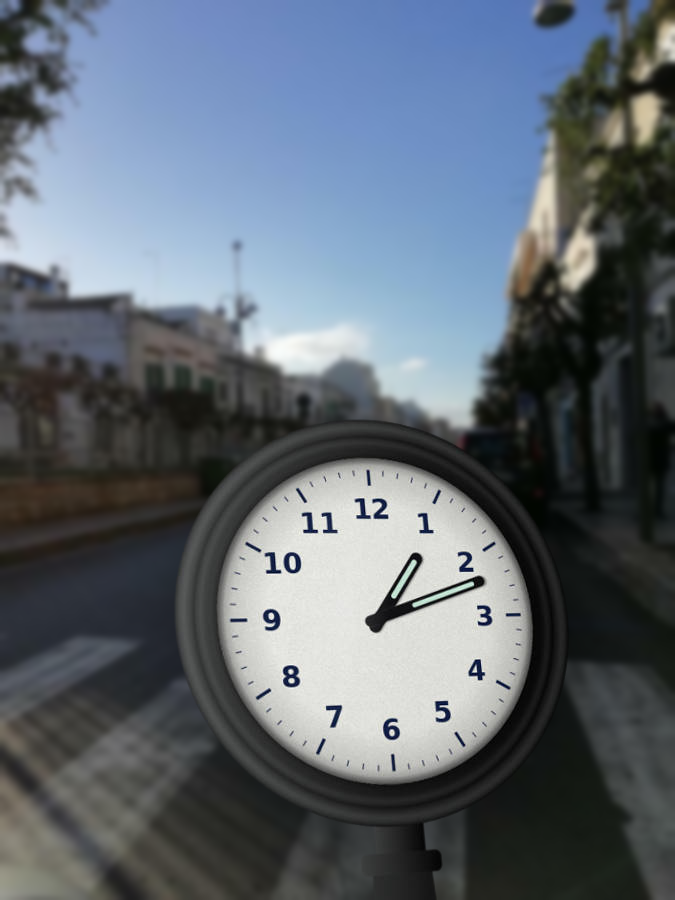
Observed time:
1:12
